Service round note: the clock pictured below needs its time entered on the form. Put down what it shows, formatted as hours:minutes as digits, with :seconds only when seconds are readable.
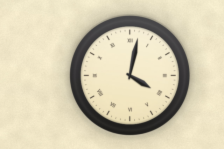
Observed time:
4:02
